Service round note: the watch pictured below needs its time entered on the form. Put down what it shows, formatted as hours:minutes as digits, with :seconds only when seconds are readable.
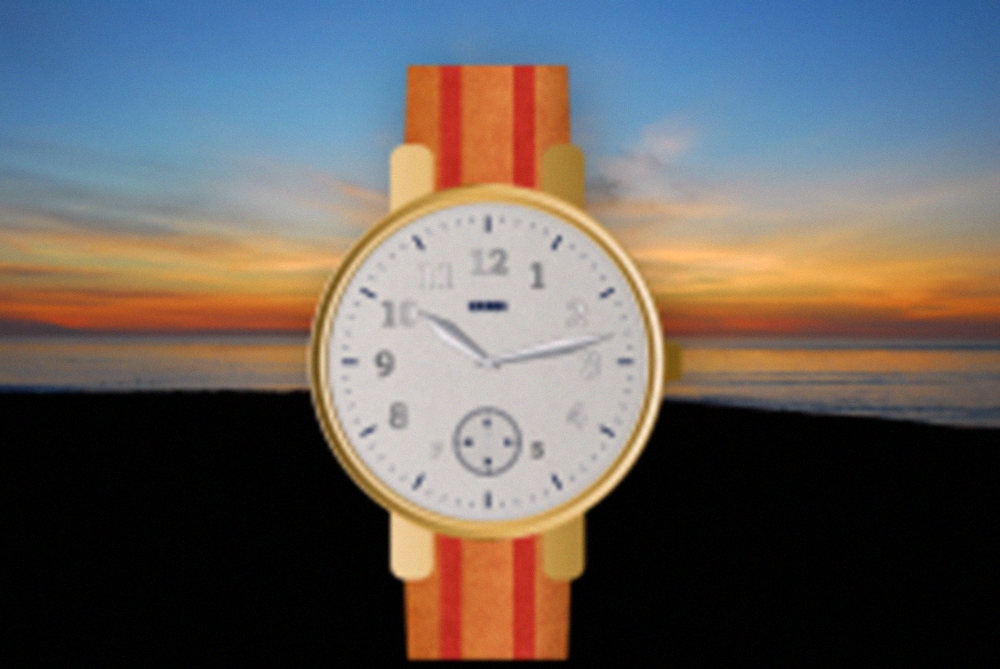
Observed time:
10:13
